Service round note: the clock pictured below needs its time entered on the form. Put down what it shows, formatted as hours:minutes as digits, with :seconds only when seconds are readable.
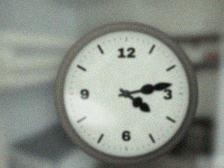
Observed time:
4:13
